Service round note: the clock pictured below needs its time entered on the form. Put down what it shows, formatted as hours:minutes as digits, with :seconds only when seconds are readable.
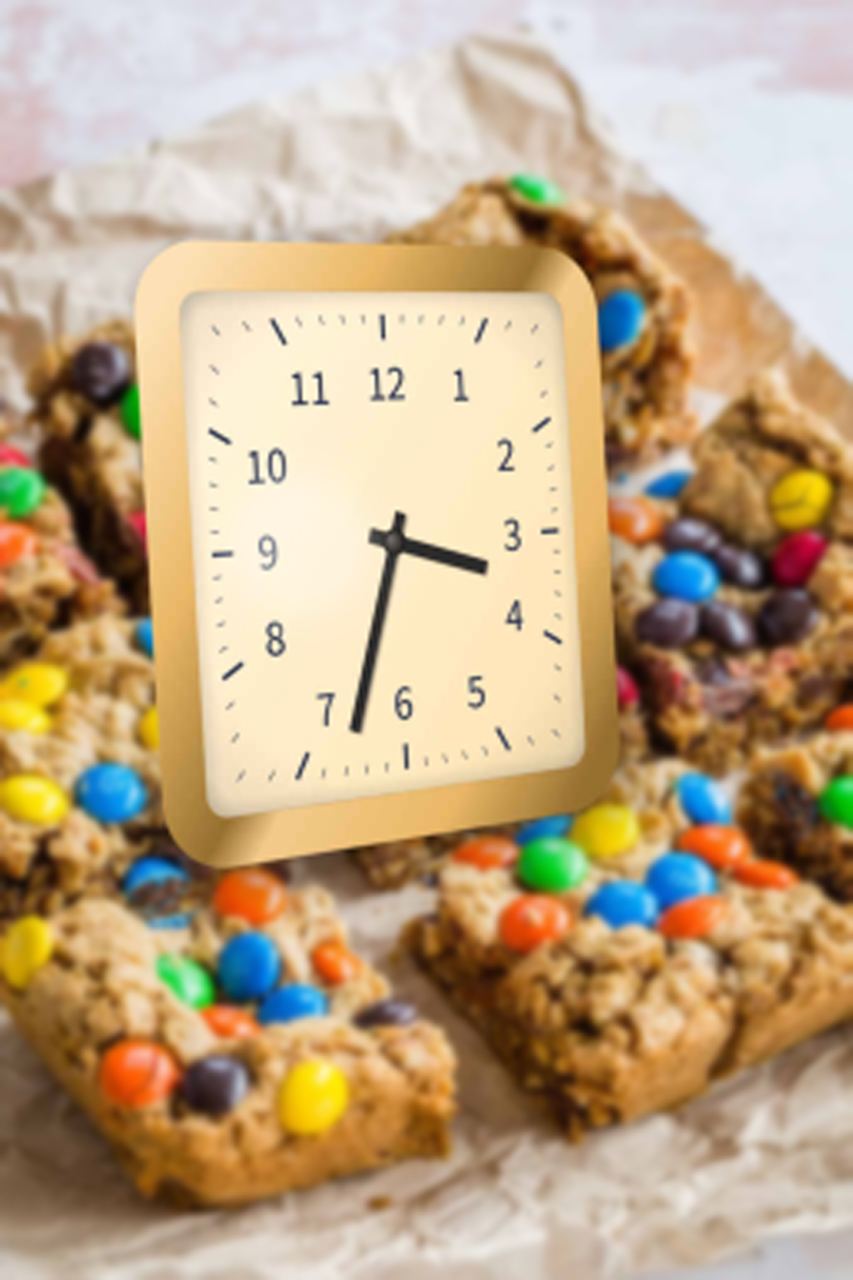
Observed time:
3:33
